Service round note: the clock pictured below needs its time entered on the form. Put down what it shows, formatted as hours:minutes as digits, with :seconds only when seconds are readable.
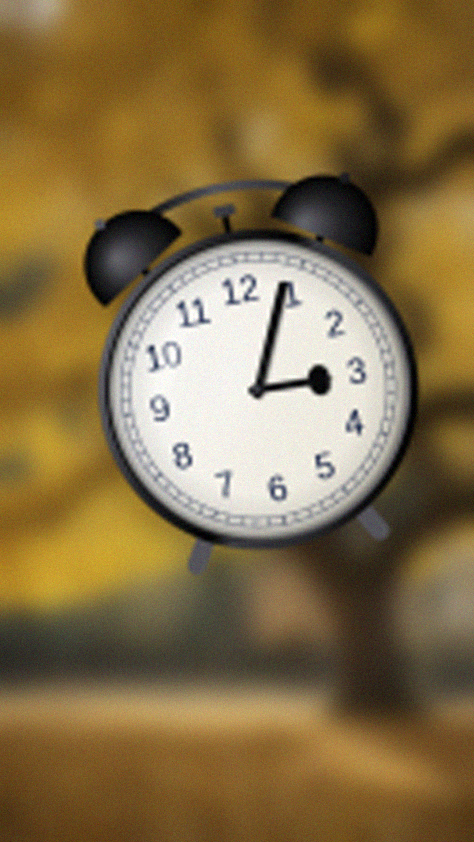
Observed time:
3:04
